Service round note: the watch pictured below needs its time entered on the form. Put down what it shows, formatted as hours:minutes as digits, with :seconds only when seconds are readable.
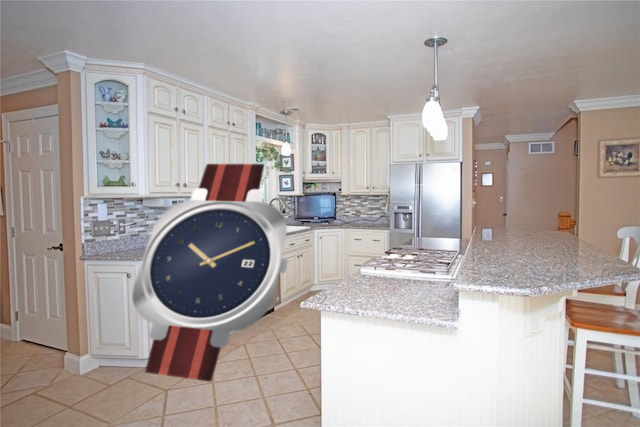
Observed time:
10:10
